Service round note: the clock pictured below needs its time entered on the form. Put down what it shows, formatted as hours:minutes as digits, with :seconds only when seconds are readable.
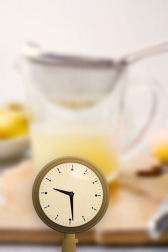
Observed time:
9:29
